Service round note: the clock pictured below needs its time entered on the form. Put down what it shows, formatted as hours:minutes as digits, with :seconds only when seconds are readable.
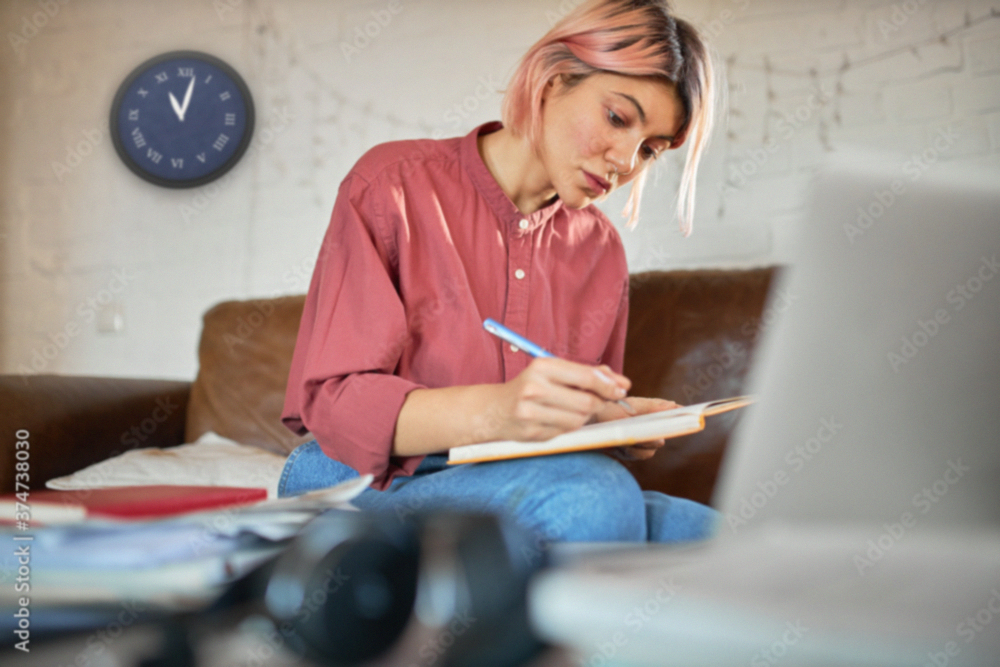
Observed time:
11:02
